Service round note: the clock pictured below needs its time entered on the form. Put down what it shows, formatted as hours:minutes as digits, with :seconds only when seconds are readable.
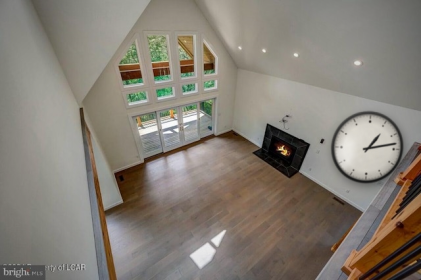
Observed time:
1:13
